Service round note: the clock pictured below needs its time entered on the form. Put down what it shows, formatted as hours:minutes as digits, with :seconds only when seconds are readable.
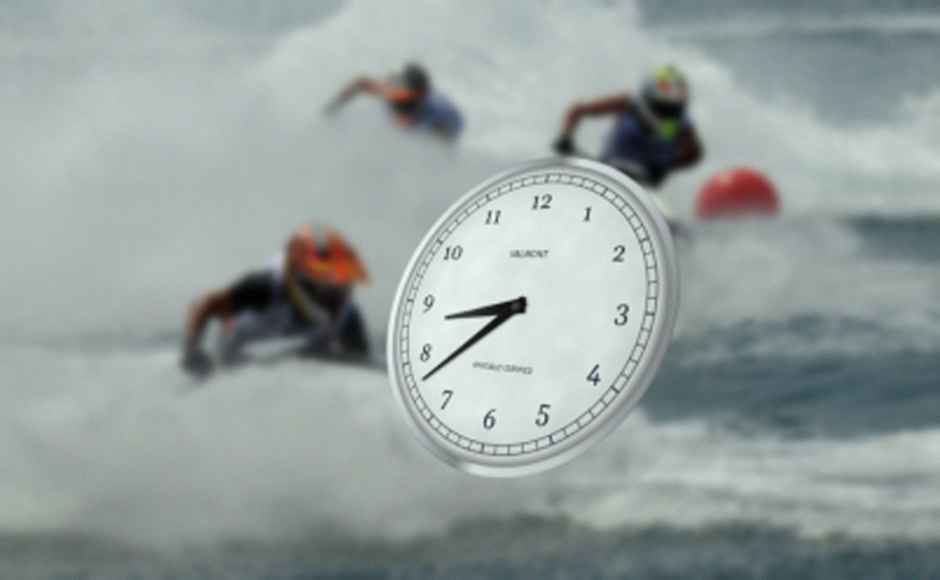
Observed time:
8:38
